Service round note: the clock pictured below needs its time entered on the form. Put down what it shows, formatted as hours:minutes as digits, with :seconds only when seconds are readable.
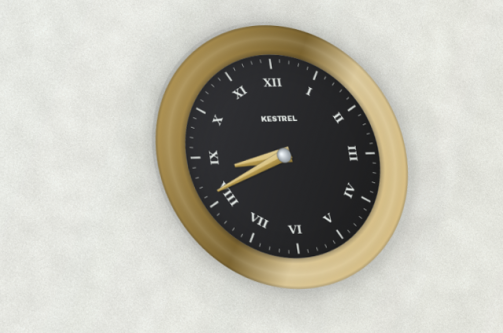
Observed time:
8:41
